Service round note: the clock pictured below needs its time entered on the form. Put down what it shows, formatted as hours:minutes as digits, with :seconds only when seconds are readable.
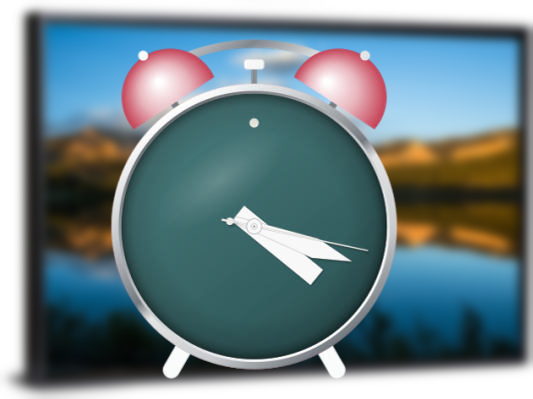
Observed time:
4:18:17
